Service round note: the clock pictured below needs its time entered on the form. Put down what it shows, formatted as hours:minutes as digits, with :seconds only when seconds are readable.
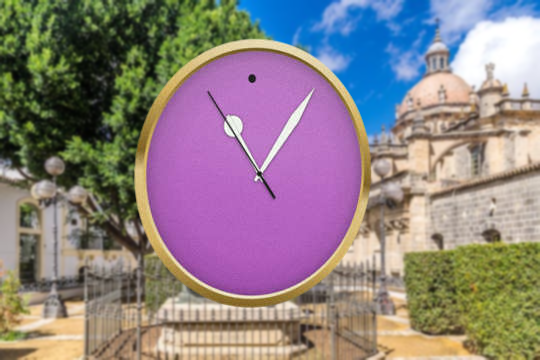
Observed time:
11:06:55
